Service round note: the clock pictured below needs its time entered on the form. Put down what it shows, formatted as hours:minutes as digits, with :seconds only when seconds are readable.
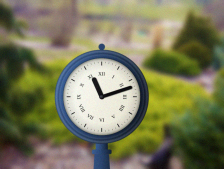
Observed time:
11:12
